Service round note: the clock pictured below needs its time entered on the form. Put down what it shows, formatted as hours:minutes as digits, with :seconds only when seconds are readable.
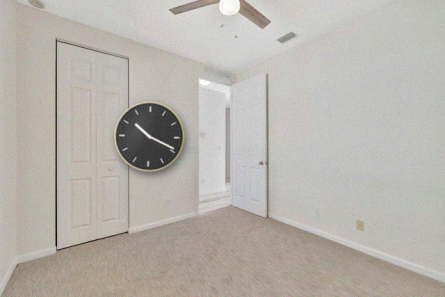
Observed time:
10:19
